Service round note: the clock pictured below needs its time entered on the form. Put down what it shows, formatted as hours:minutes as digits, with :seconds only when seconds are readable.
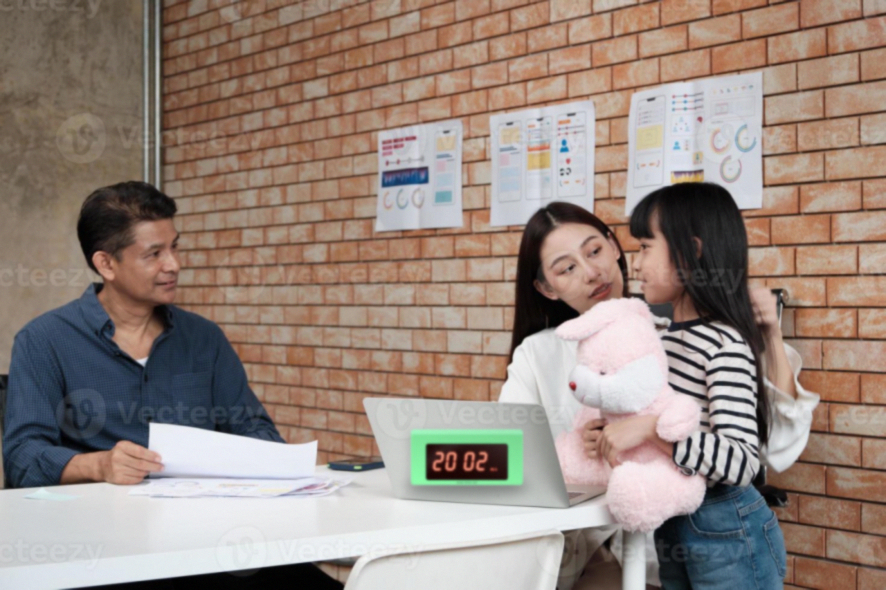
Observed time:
20:02
